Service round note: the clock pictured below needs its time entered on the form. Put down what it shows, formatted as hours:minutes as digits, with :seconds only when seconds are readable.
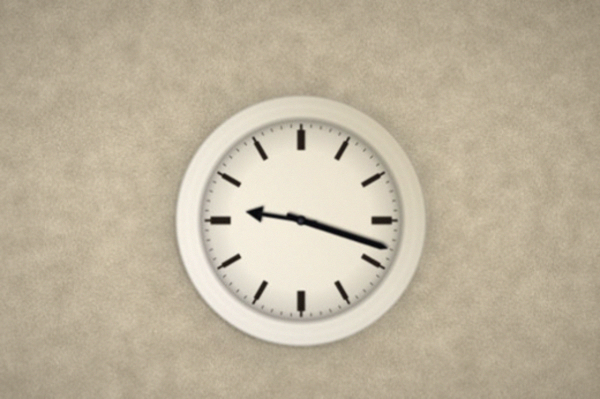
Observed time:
9:18
